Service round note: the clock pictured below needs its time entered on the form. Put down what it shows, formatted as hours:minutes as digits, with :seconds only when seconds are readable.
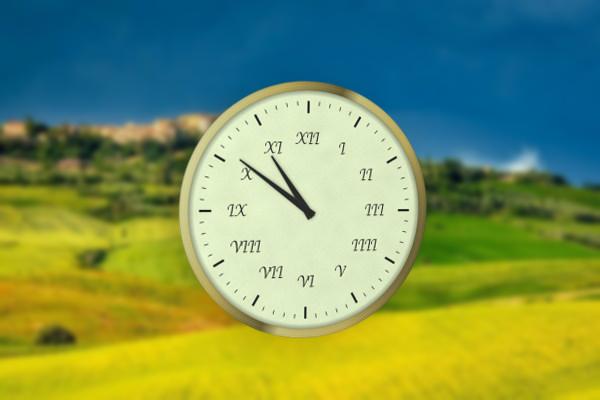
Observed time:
10:51
